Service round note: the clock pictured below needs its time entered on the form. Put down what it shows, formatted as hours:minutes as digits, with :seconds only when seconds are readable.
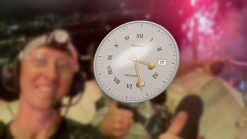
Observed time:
3:26
